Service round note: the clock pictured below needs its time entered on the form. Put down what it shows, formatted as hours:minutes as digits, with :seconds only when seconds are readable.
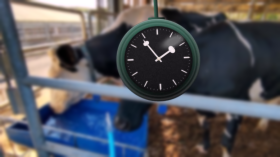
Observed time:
1:54
